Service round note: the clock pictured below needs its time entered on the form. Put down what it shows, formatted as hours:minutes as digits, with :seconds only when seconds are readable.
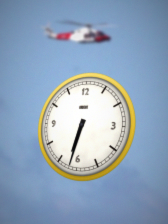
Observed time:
6:32
